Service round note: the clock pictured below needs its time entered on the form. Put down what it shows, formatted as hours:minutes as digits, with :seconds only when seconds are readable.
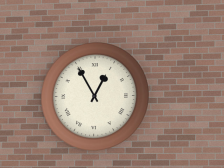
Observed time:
12:55
